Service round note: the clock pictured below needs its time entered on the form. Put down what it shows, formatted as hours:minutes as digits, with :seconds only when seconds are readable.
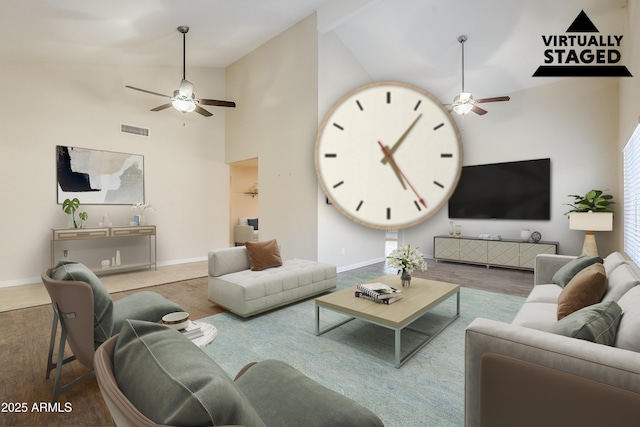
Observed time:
5:06:24
